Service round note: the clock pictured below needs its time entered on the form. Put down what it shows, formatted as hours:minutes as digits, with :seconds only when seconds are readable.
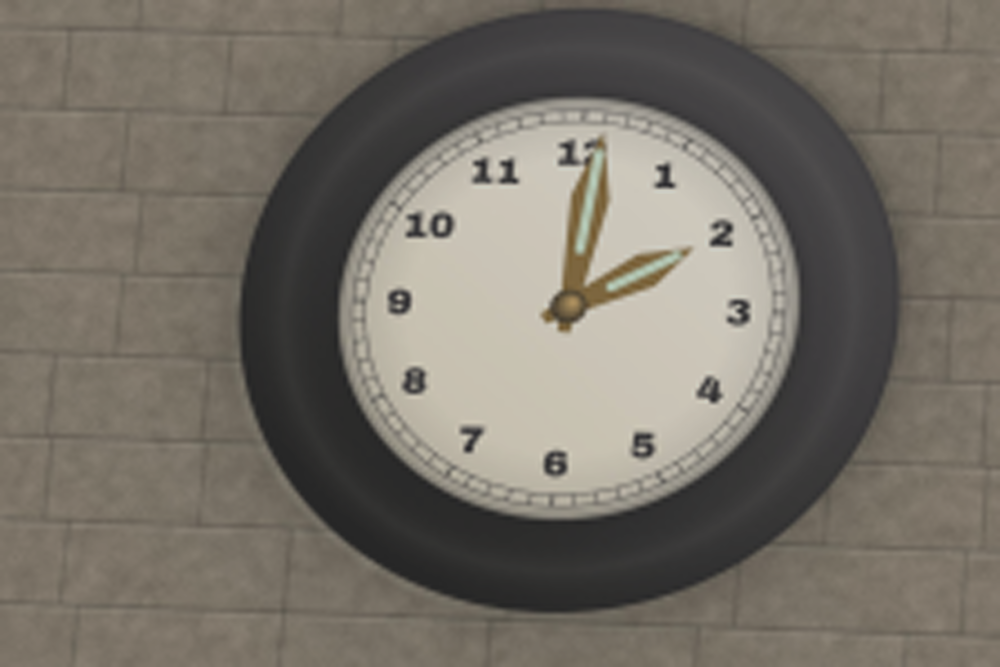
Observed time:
2:01
